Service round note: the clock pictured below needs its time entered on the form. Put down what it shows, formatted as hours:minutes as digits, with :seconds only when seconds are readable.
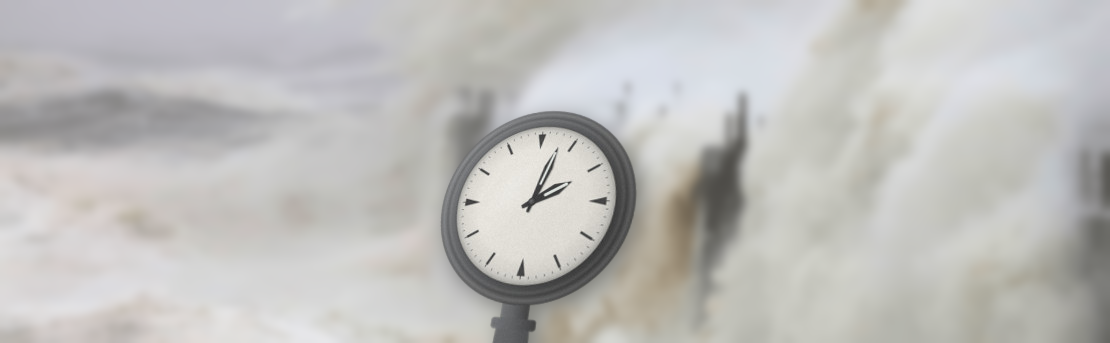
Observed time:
2:03
